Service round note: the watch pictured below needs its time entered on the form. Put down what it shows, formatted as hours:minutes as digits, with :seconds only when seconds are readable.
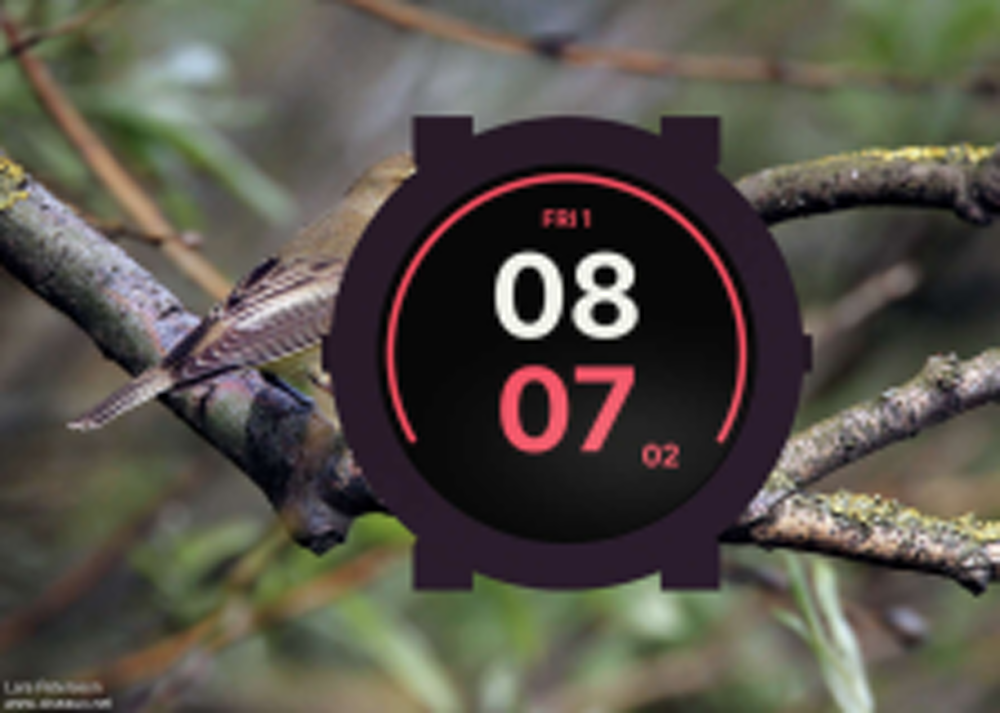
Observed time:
8:07
